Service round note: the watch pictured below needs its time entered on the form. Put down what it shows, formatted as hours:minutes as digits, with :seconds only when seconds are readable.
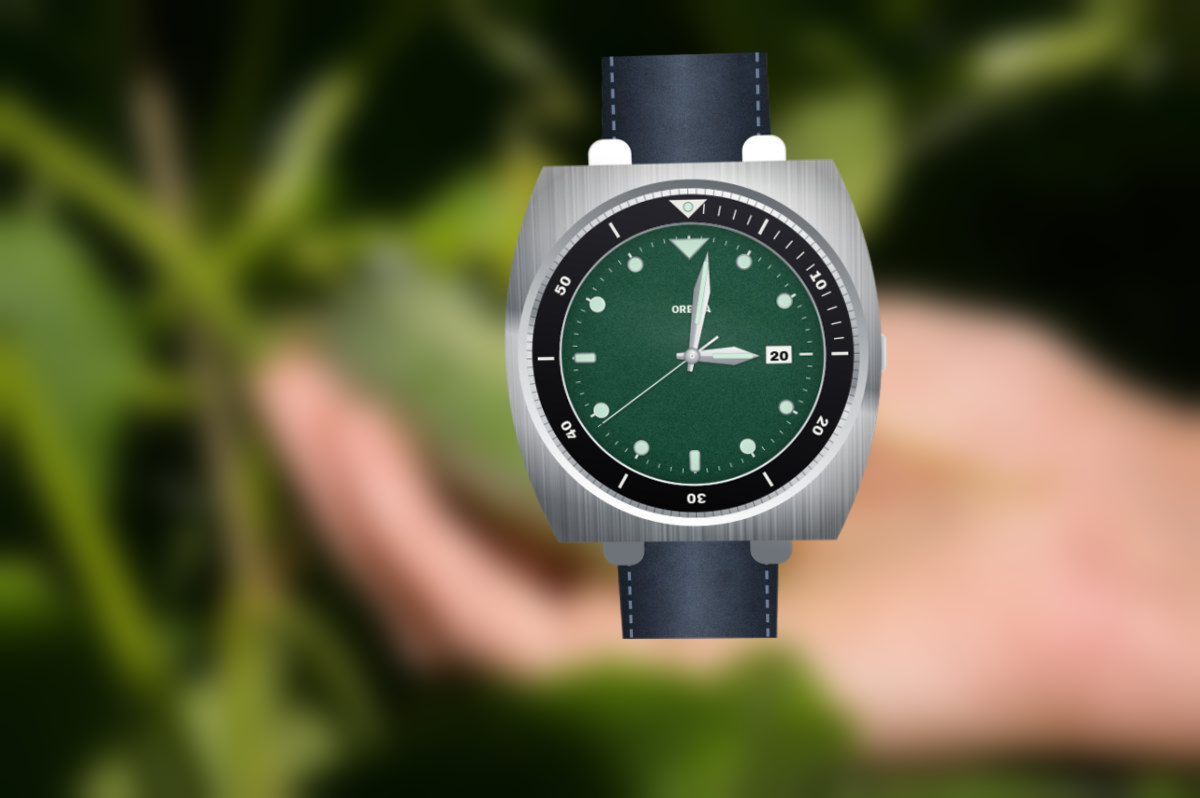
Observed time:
3:01:39
